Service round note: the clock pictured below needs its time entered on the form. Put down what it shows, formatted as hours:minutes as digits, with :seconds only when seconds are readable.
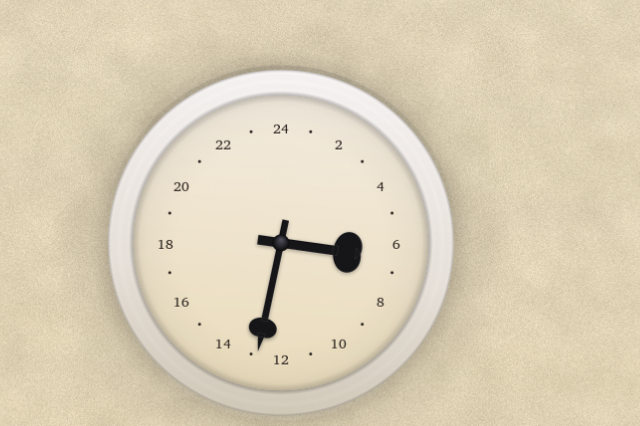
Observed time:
6:32
